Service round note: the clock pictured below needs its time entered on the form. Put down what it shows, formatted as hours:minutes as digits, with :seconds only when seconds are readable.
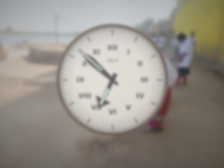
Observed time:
6:52
